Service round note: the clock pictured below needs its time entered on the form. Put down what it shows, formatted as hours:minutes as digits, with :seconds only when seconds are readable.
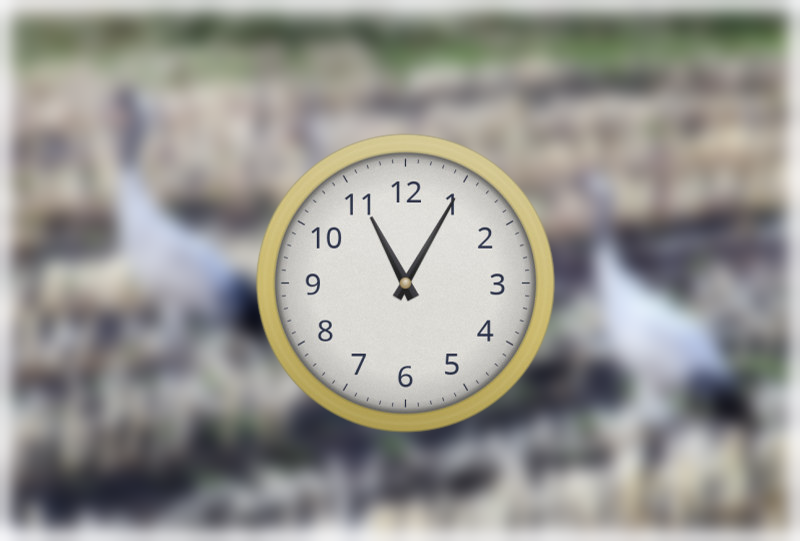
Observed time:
11:05
